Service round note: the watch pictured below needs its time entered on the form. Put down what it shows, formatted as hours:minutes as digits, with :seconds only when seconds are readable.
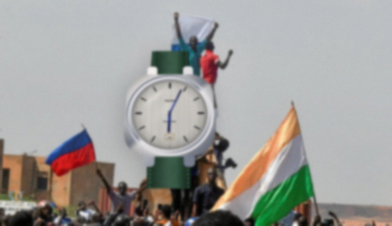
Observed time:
6:04
